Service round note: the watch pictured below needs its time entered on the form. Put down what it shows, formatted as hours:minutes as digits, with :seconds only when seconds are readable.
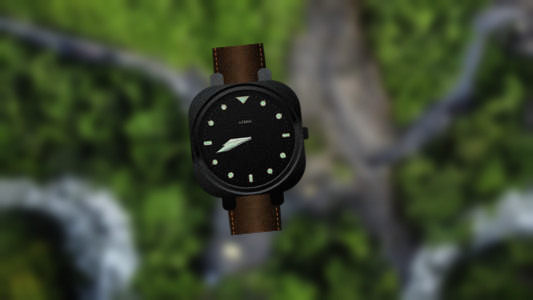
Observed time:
8:42
